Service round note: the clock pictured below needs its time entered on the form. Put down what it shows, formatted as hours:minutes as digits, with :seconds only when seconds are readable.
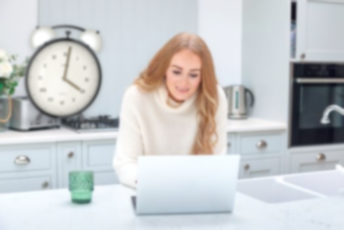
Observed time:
4:01
